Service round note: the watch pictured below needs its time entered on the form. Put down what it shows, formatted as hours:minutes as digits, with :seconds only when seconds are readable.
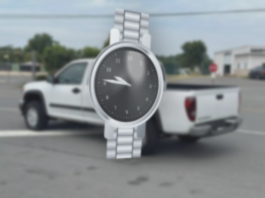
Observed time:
9:46
